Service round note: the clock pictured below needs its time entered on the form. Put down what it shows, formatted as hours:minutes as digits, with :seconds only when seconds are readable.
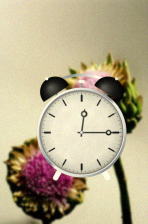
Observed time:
12:15
